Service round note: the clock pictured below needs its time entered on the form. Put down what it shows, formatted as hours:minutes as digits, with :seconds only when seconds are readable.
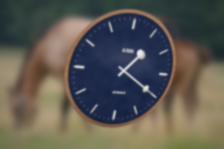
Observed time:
1:20
